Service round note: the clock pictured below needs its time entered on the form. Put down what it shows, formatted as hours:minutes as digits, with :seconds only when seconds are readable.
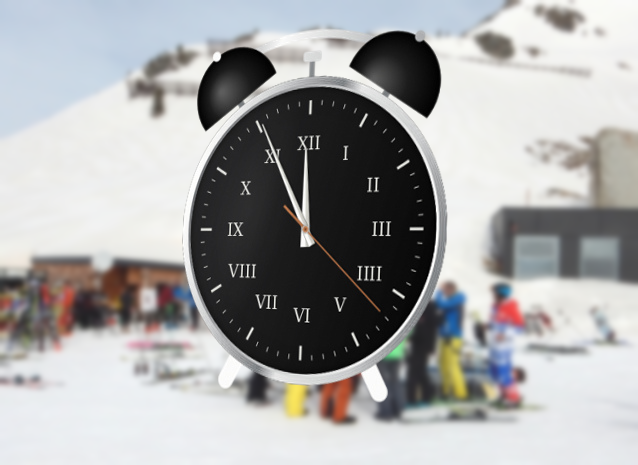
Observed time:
11:55:22
